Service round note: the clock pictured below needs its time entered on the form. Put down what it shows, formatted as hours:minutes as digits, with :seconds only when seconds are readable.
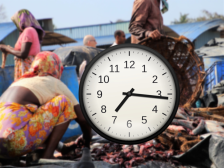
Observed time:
7:16
